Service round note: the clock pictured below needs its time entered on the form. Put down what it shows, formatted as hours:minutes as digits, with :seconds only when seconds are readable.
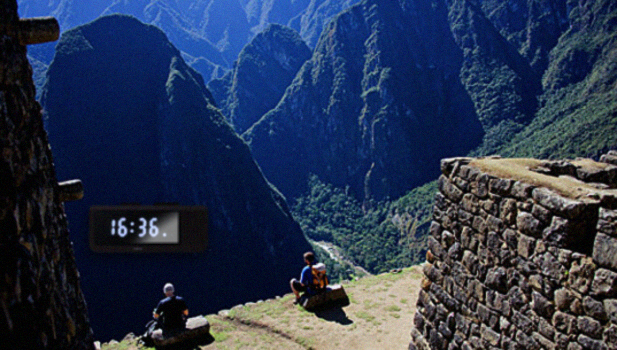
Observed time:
16:36
